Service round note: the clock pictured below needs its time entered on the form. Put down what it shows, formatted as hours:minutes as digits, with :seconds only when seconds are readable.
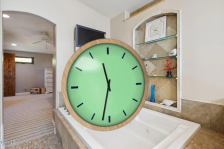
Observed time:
11:32
